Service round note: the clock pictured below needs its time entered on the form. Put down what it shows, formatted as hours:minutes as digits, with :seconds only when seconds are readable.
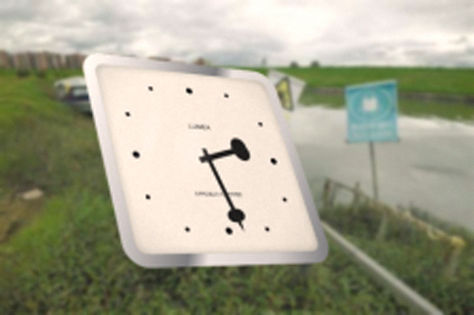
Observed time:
2:28
